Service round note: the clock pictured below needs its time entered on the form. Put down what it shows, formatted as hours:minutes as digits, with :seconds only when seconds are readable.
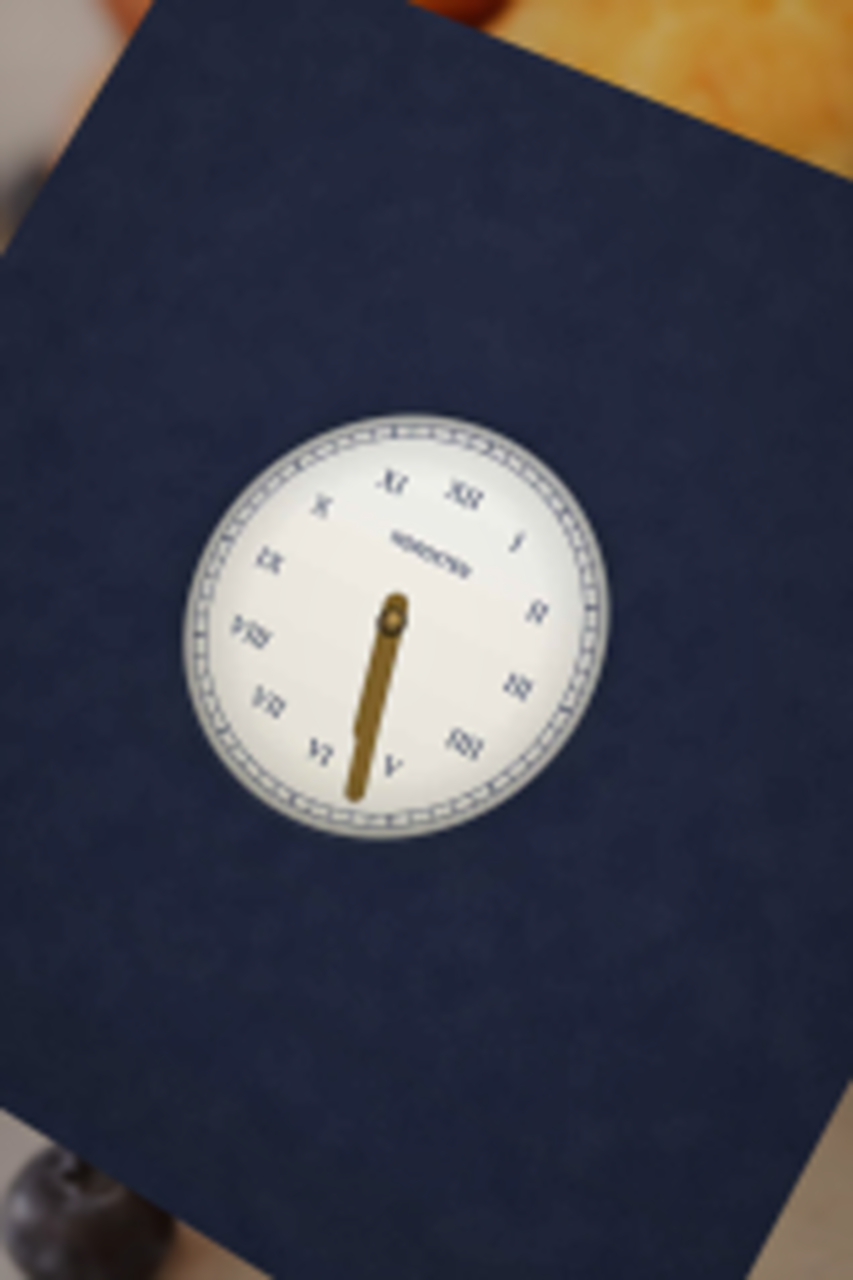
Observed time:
5:27
